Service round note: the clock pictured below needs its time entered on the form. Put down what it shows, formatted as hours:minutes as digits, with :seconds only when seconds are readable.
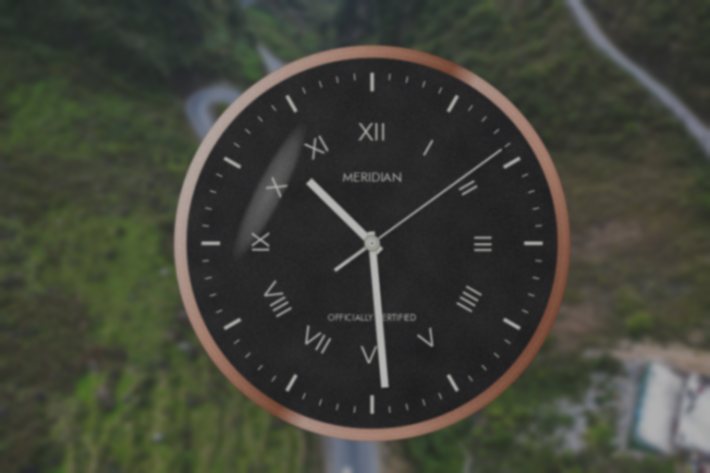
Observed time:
10:29:09
